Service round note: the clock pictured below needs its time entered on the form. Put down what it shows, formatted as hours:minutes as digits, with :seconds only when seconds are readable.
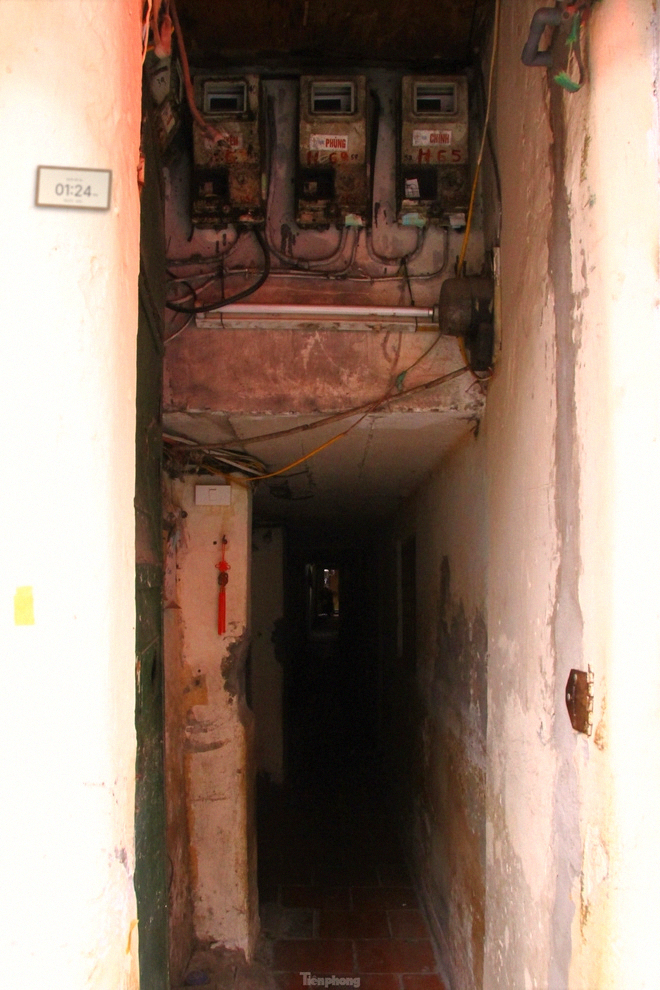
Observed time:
1:24
